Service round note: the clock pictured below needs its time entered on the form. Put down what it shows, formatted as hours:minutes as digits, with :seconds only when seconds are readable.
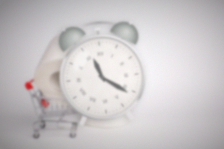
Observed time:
11:21
